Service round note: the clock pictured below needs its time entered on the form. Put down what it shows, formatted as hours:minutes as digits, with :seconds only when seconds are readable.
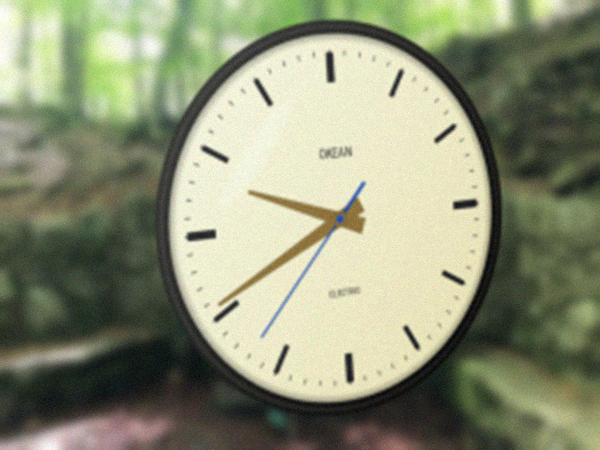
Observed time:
9:40:37
